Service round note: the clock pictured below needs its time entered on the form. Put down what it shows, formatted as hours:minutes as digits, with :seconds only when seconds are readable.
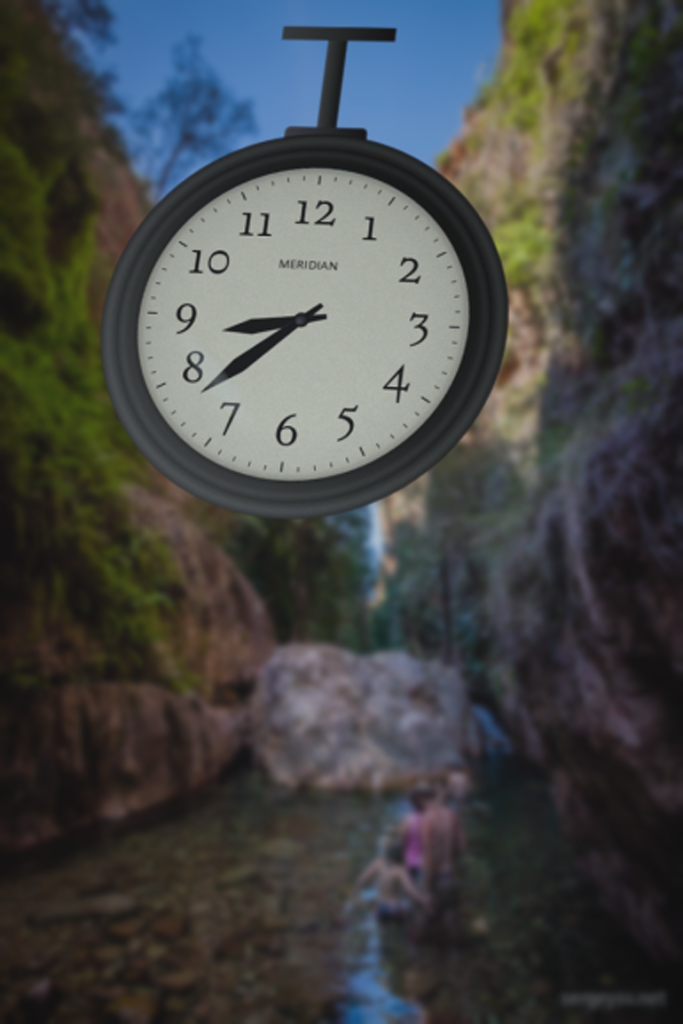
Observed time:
8:38
